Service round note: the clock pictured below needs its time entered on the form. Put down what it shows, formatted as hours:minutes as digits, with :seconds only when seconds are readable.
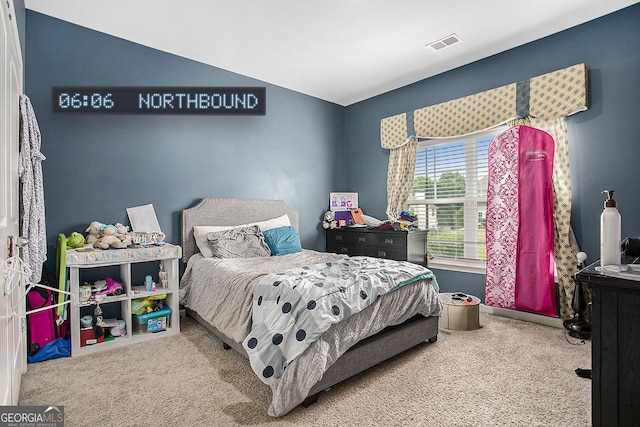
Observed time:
6:06
